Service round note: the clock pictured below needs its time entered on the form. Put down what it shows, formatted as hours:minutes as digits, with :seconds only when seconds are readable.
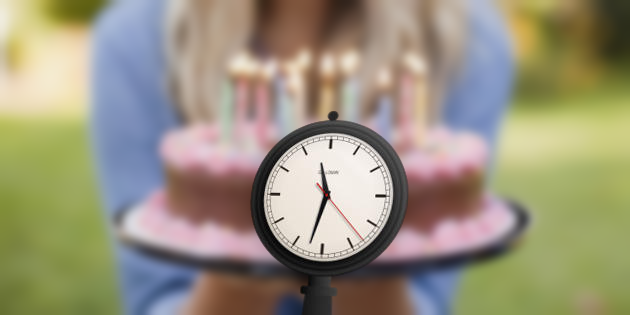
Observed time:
11:32:23
